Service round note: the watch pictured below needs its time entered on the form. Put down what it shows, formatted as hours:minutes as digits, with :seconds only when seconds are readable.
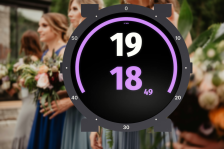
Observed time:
19:18:49
